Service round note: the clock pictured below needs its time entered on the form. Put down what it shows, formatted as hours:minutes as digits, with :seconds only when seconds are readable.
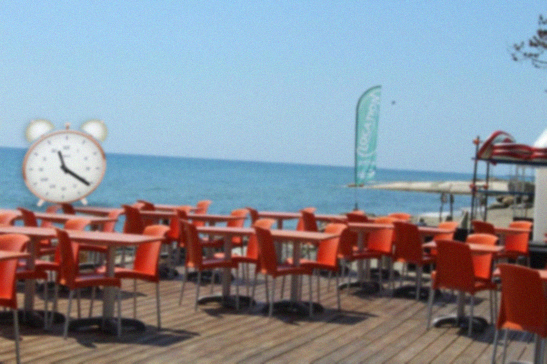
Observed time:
11:21
